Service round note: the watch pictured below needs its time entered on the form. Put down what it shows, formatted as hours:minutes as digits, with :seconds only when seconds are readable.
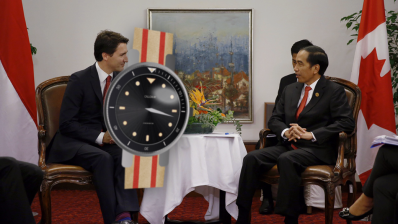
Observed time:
3:17
